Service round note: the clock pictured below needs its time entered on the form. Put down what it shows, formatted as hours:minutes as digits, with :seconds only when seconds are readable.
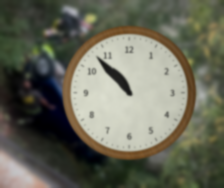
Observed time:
10:53
